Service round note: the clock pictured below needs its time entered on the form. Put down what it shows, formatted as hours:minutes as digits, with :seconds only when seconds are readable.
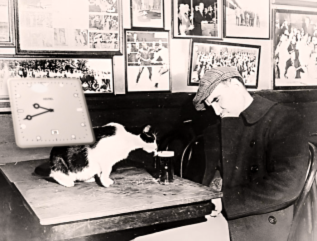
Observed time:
9:42
